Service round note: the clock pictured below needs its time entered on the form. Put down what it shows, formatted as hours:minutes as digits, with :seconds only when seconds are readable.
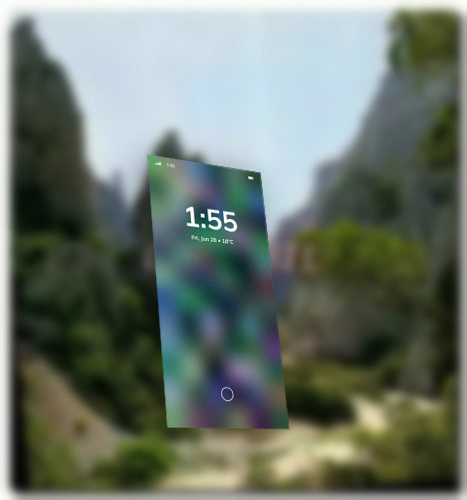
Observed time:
1:55
